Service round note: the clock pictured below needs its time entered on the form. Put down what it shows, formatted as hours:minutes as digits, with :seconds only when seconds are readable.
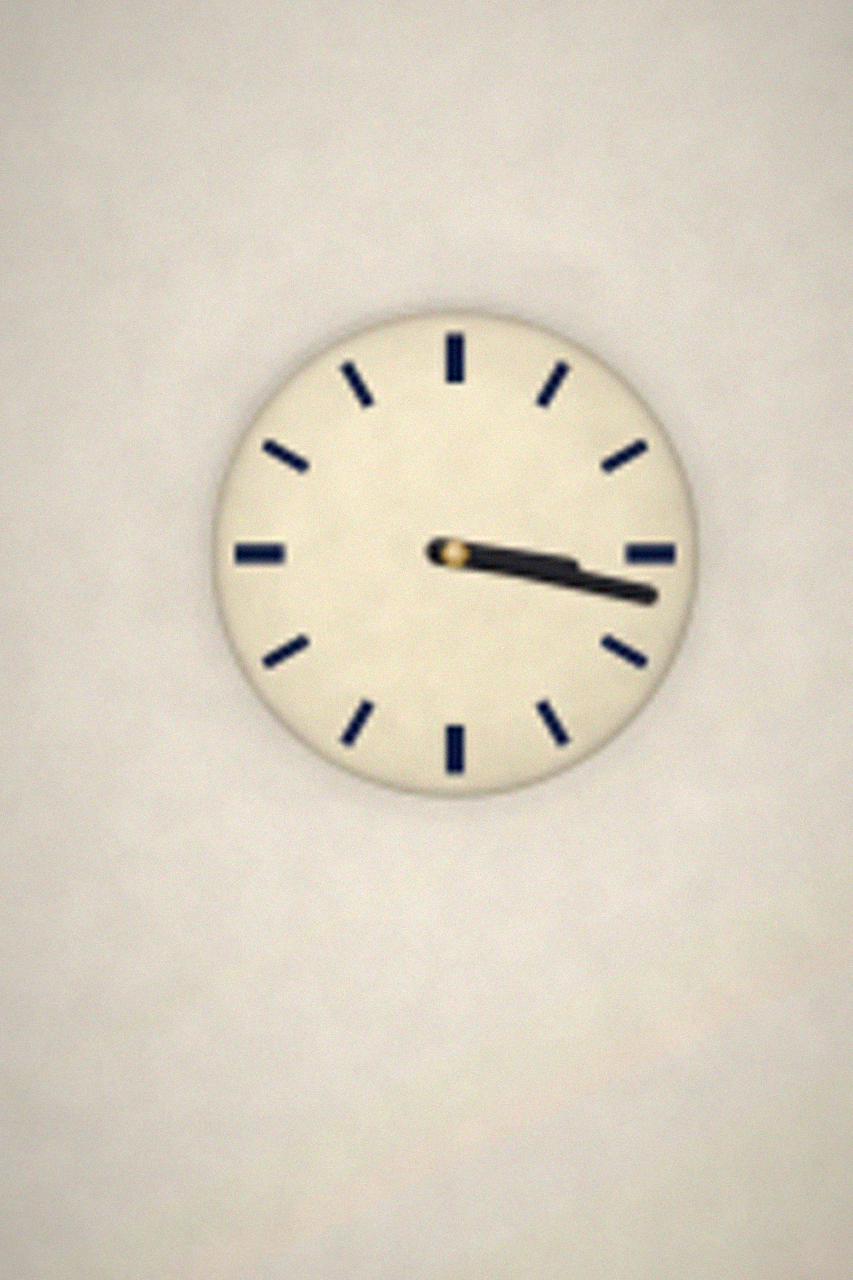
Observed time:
3:17
